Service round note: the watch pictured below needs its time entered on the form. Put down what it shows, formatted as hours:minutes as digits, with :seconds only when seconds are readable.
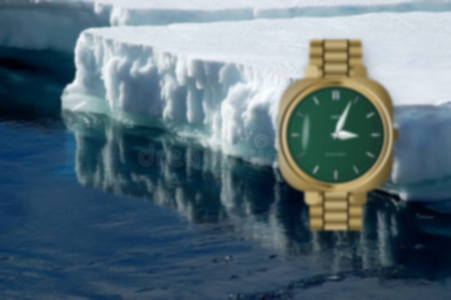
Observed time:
3:04
